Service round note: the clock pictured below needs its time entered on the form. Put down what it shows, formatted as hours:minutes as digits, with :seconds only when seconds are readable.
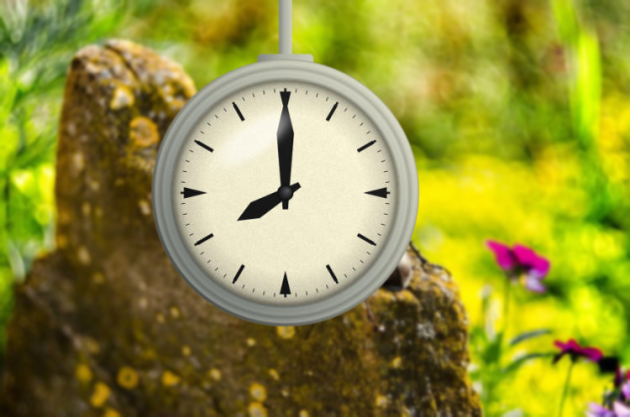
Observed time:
8:00
